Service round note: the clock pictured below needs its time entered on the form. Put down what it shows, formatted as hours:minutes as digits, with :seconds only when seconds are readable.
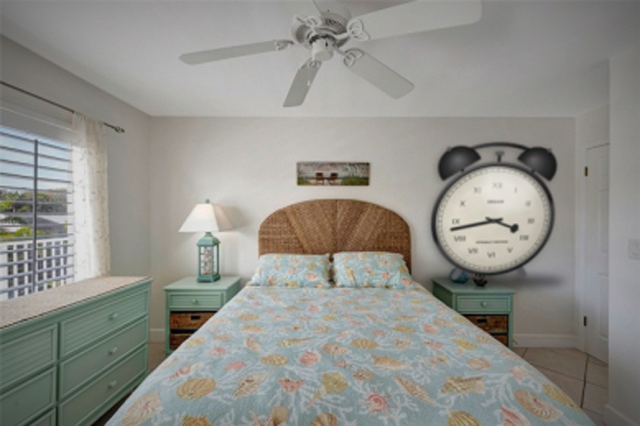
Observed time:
3:43
